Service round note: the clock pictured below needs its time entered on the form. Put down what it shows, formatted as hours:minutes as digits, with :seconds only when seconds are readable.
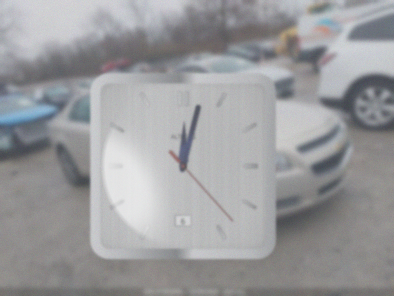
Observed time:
12:02:23
